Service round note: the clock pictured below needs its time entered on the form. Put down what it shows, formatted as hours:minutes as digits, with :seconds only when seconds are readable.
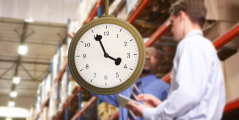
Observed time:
3:56
